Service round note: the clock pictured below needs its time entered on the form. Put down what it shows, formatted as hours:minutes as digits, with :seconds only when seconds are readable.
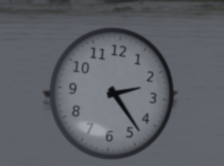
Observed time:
2:23
